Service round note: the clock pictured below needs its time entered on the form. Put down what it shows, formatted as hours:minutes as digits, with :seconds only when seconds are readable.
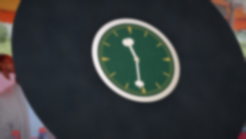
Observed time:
11:31
